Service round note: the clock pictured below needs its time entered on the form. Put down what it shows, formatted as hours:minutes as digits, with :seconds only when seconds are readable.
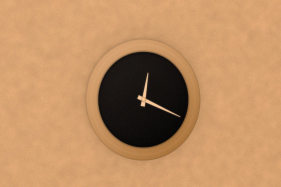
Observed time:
12:19
